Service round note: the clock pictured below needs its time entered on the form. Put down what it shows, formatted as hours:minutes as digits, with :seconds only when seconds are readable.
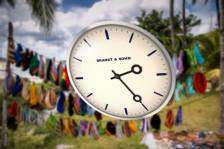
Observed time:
2:25
